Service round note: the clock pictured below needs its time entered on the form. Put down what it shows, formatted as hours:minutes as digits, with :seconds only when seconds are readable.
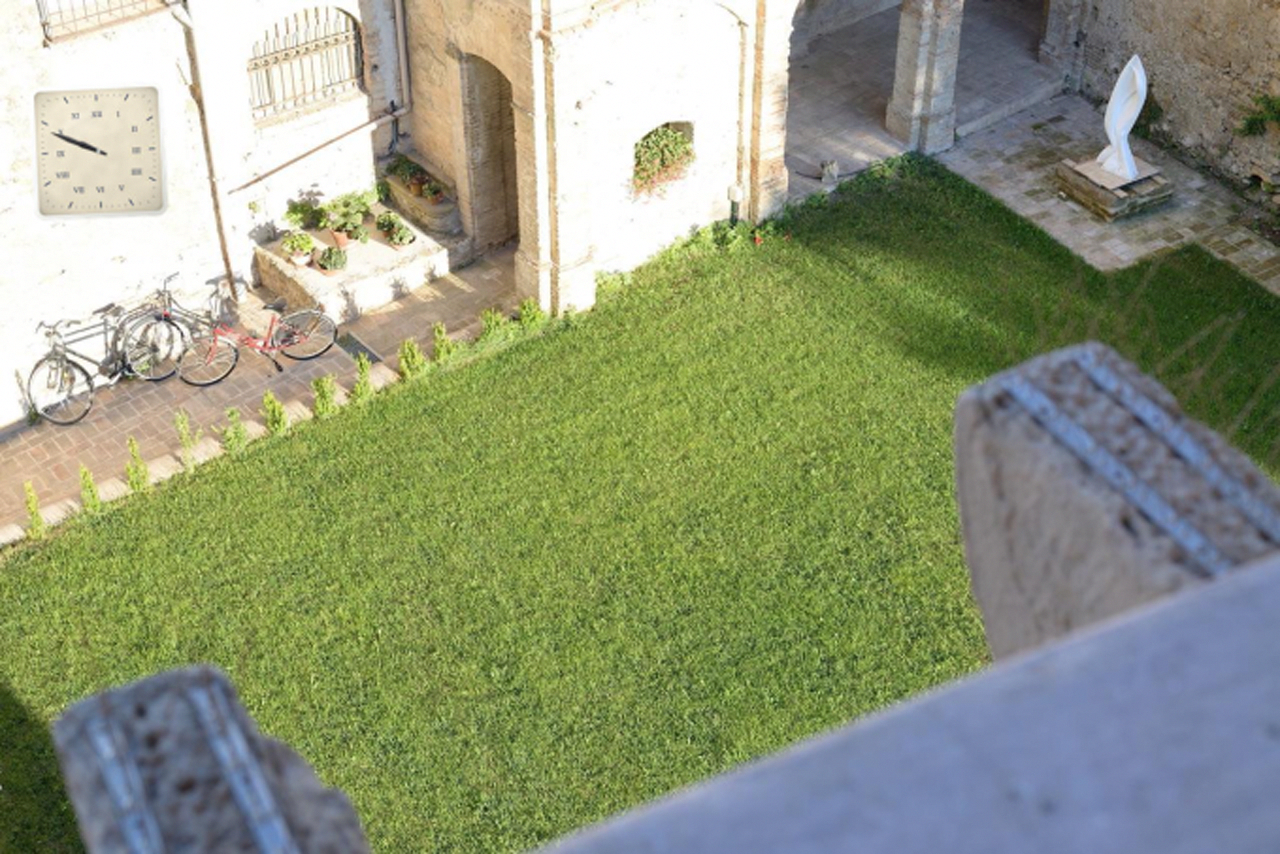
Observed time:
9:49
